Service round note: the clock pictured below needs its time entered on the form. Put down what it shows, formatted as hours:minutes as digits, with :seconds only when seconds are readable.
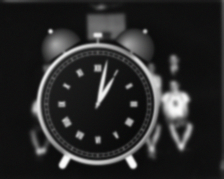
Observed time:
1:02
